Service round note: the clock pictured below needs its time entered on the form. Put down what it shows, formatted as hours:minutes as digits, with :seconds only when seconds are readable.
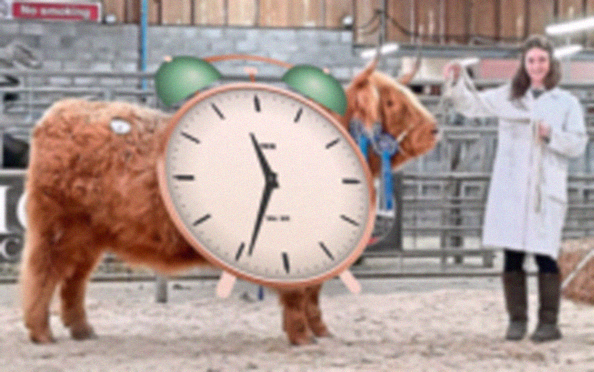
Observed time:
11:34
